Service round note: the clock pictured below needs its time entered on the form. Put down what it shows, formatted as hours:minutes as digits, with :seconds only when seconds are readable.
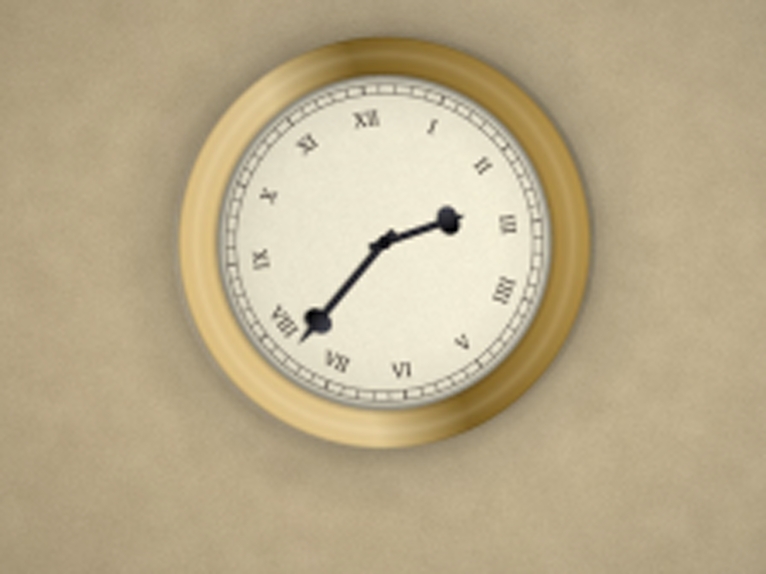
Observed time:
2:38
